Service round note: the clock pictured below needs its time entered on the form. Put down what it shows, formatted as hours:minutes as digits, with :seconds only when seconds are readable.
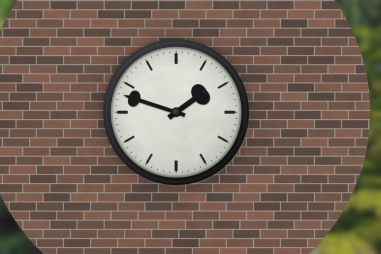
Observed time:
1:48
